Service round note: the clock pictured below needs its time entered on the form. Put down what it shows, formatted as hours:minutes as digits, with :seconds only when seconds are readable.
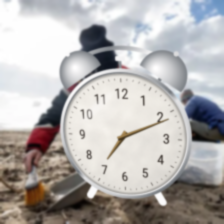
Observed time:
7:11
